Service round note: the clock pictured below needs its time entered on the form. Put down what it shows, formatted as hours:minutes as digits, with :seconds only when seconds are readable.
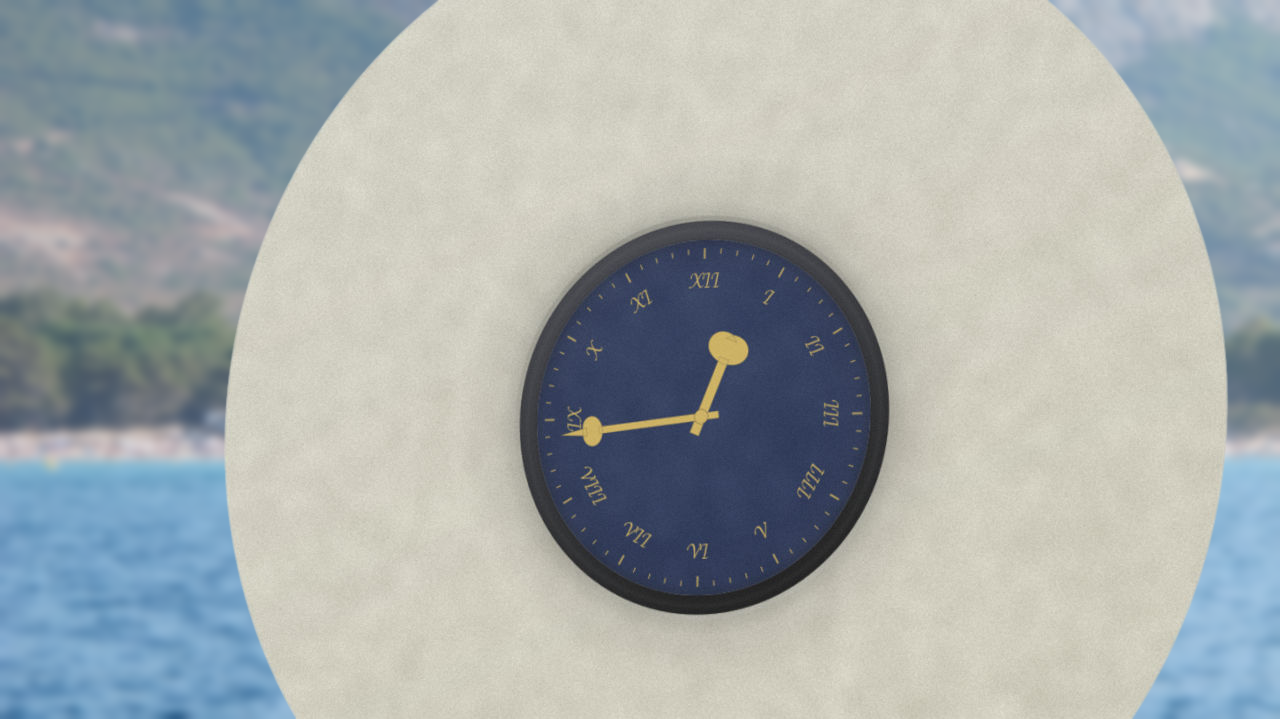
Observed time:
12:44
